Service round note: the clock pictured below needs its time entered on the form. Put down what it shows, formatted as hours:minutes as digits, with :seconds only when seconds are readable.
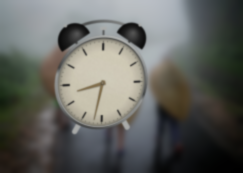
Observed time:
8:32
